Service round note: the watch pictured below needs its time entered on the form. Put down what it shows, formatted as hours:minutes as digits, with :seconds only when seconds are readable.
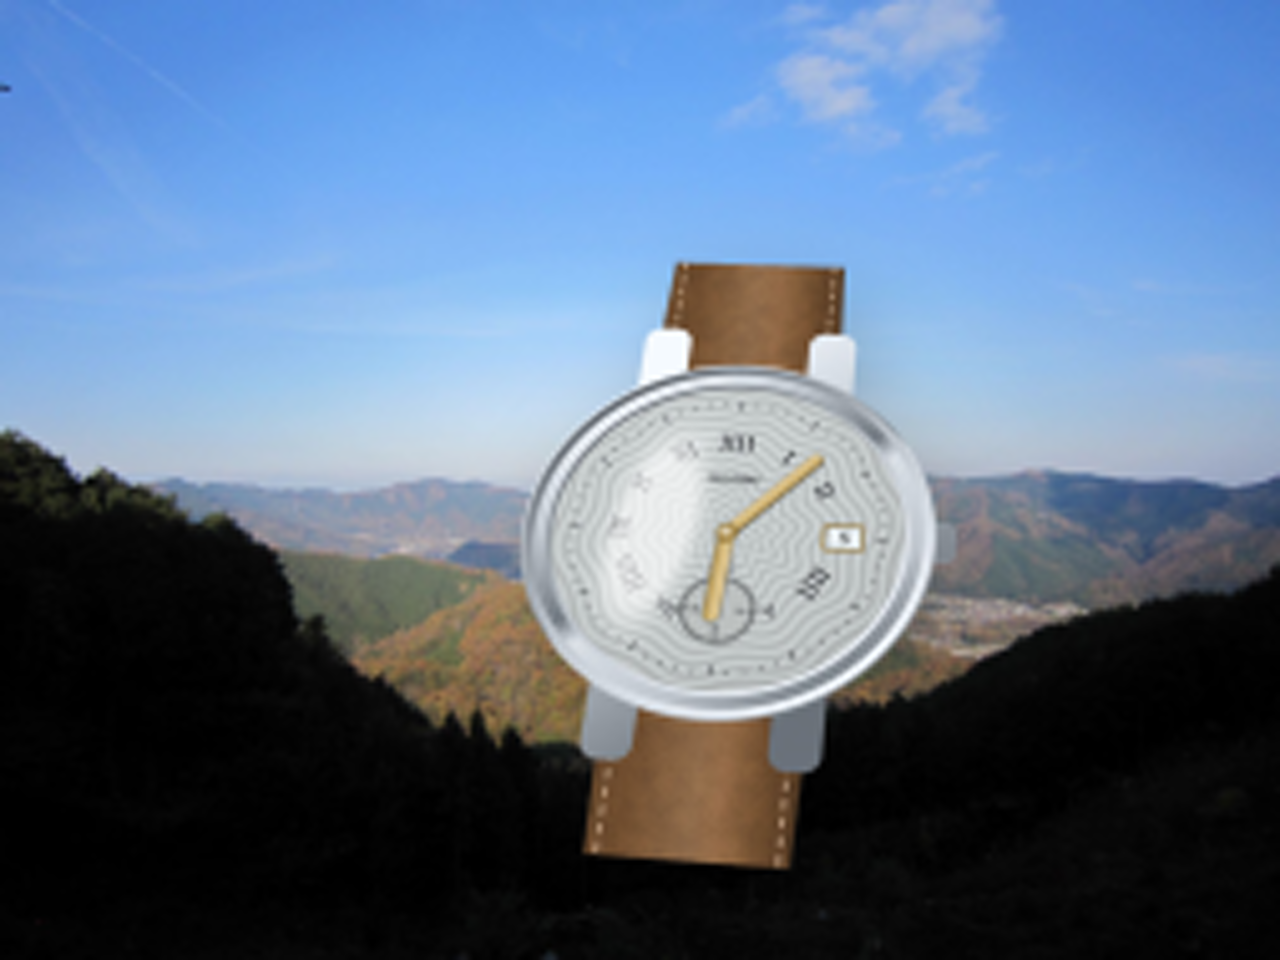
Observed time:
6:07
